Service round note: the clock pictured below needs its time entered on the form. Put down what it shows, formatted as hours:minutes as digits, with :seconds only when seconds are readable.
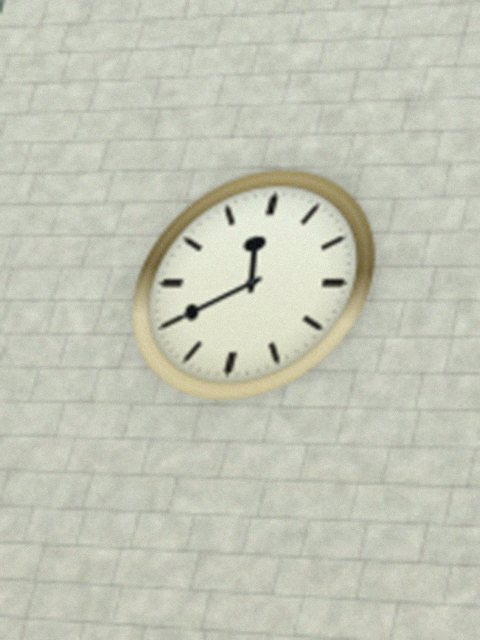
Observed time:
11:40
